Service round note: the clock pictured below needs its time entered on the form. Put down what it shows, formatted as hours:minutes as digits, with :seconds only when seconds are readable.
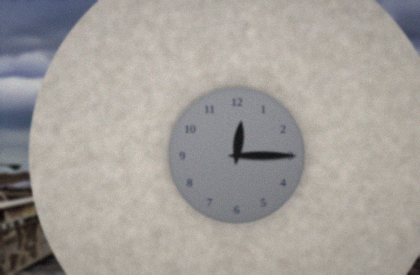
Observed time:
12:15
